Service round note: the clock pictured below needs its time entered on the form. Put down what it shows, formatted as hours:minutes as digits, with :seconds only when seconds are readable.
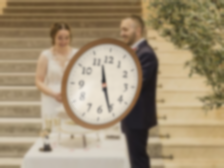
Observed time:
11:26
